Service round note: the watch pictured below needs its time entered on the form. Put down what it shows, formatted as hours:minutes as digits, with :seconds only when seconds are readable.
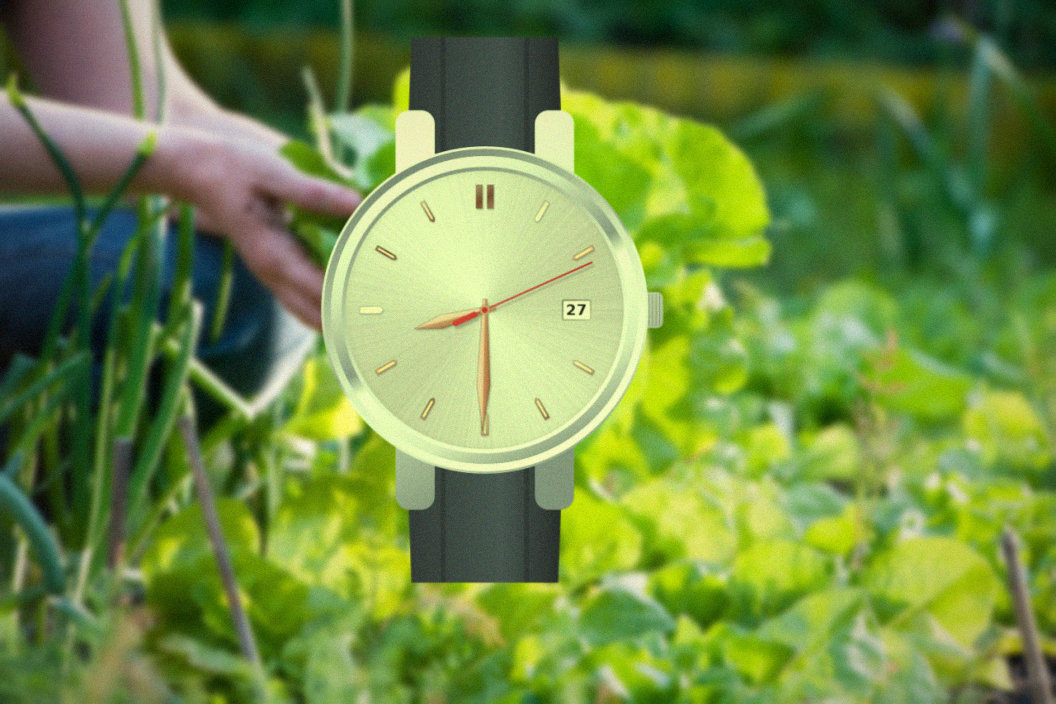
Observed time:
8:30:11
